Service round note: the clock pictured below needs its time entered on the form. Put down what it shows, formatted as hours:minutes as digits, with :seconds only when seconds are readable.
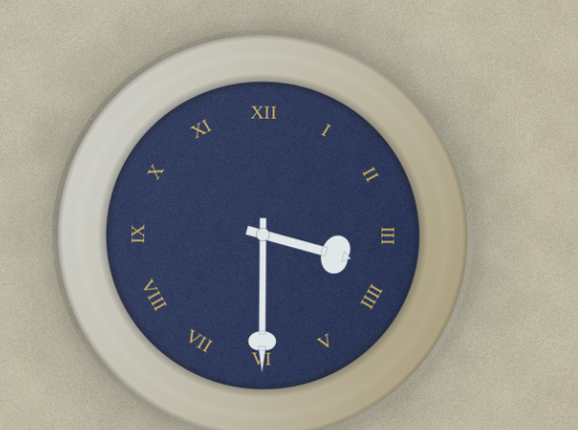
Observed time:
3:30
